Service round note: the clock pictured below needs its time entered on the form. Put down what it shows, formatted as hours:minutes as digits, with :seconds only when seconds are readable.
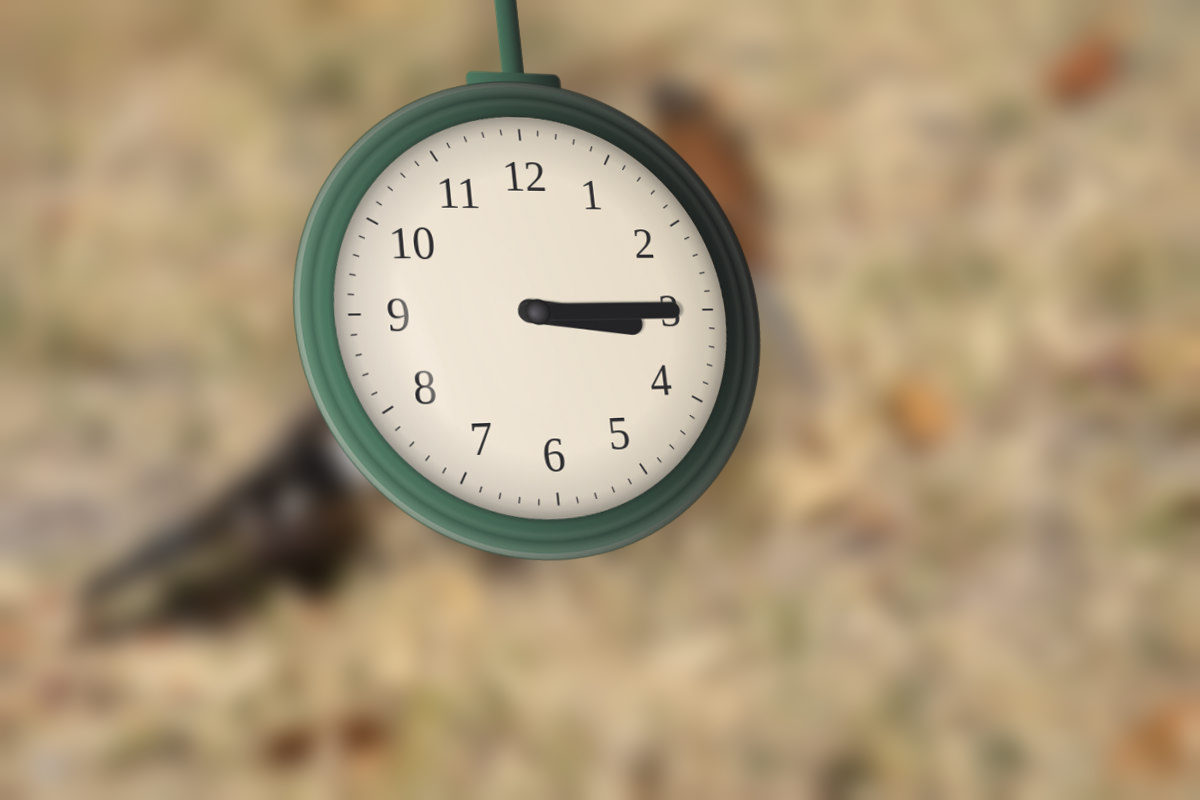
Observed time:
3:15
